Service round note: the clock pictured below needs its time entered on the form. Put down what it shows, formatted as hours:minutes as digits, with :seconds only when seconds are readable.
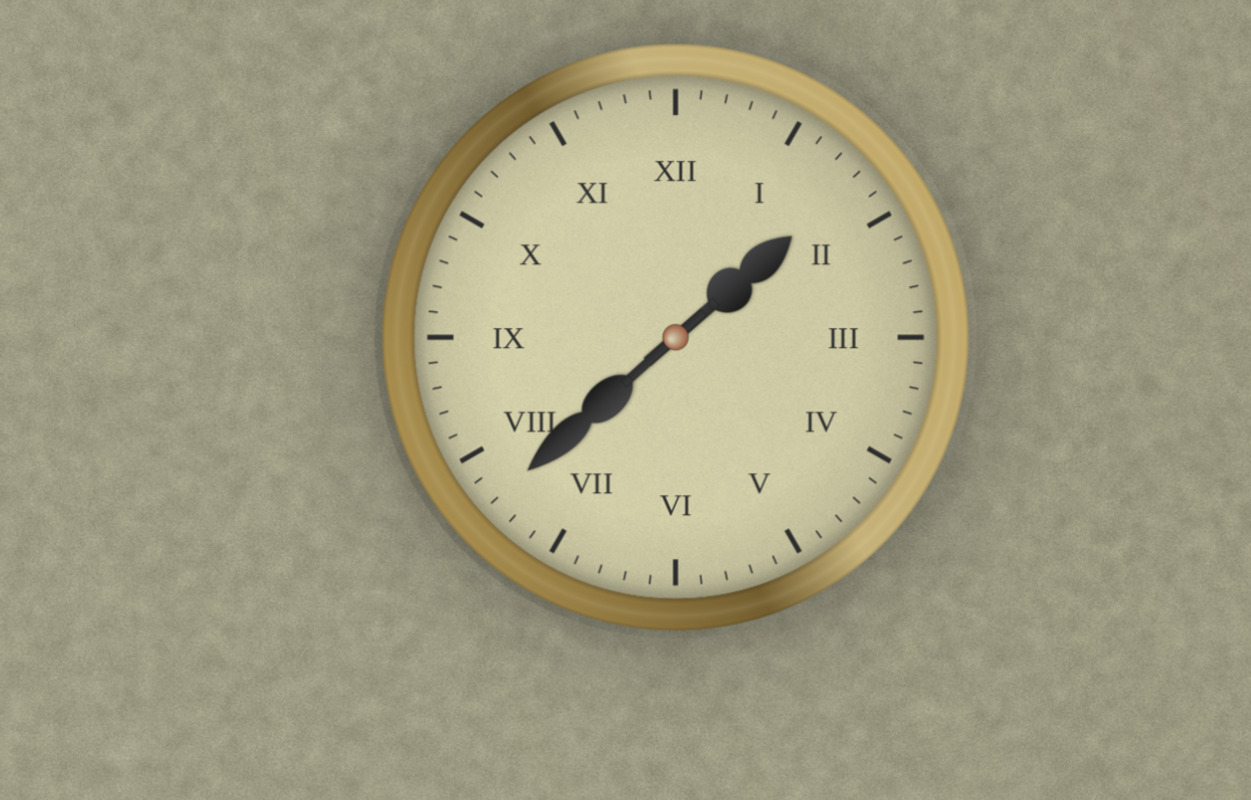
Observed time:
1:38
